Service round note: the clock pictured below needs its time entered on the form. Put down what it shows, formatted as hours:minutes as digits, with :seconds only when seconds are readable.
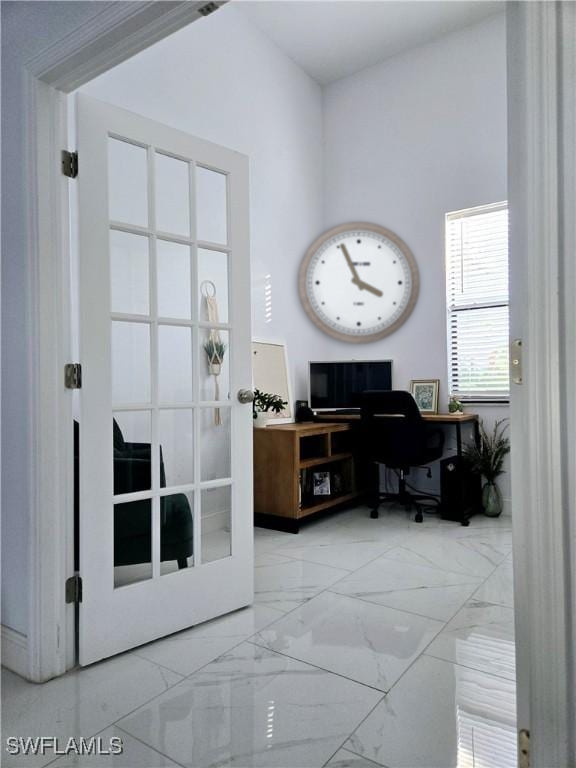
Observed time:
3:56
